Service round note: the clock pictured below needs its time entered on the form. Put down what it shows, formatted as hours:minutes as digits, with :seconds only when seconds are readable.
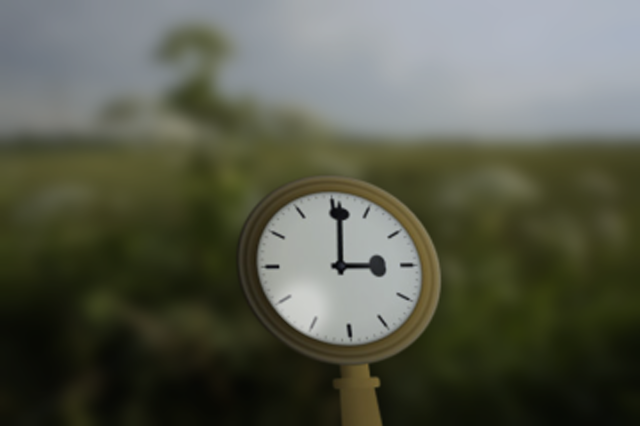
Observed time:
3:01
